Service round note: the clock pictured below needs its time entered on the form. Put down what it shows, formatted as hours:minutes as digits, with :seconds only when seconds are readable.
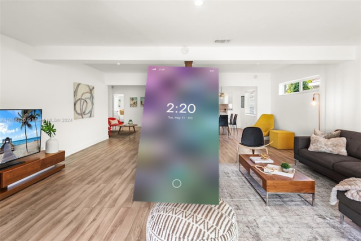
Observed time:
2:20
